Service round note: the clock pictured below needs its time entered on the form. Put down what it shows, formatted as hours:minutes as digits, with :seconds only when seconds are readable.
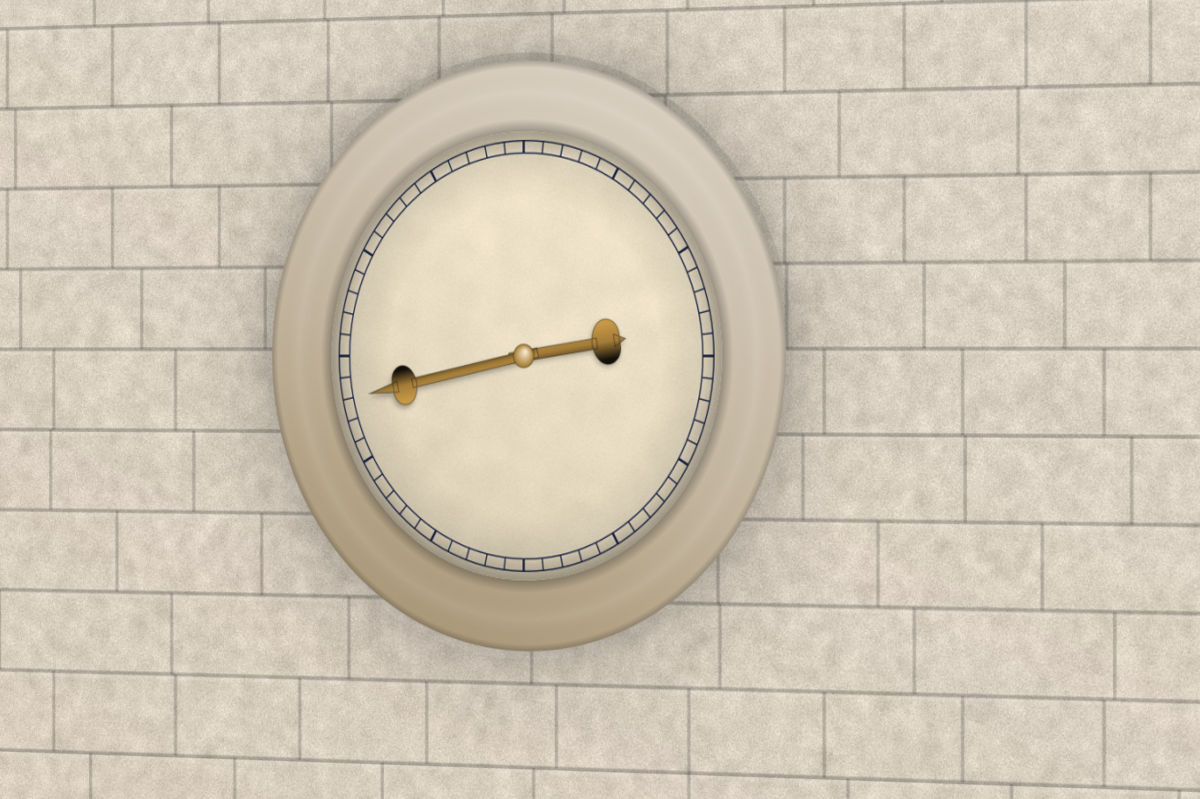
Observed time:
2:43
